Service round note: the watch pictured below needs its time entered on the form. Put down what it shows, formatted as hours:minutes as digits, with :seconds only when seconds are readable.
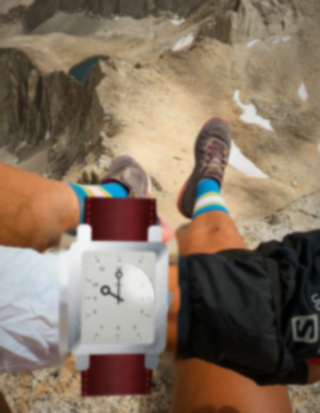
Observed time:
10:00
